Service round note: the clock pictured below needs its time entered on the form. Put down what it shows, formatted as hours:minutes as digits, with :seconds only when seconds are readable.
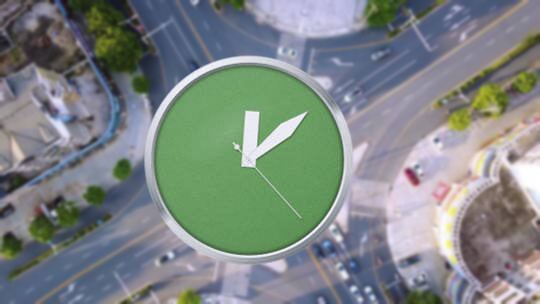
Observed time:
12:08:23
